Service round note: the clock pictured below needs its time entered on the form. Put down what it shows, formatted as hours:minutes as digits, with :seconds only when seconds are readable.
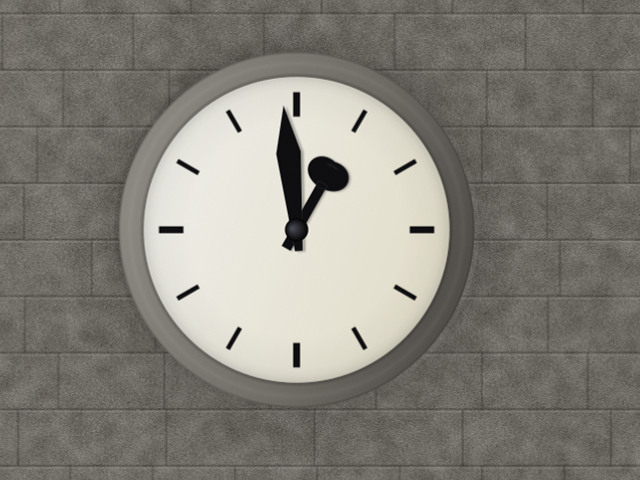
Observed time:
12:59
